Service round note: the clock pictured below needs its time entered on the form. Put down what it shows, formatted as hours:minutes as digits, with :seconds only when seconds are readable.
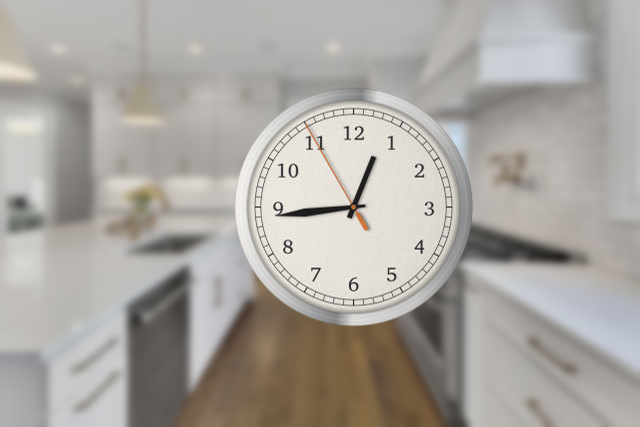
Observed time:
12:43:55
